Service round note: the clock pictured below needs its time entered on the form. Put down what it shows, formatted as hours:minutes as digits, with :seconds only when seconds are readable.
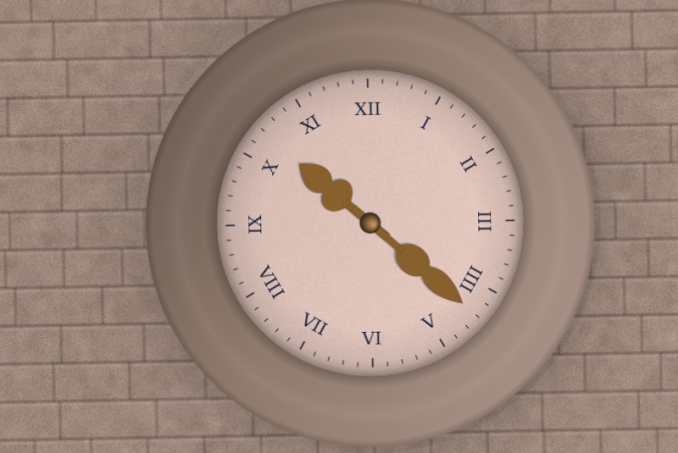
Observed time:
10:22
